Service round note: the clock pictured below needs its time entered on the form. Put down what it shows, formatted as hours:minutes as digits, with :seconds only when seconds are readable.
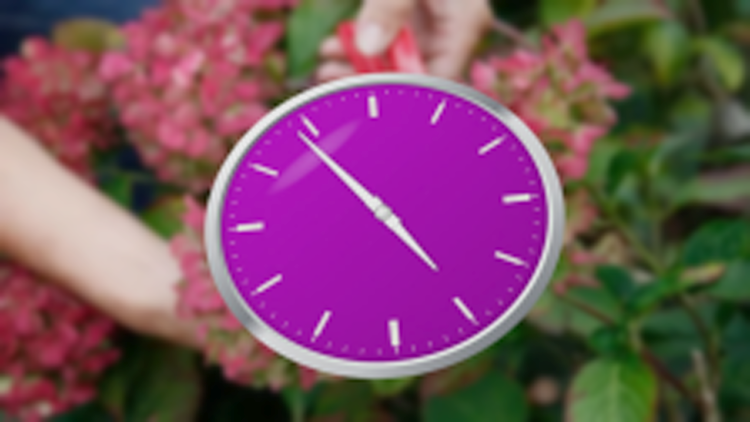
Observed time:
4:54
